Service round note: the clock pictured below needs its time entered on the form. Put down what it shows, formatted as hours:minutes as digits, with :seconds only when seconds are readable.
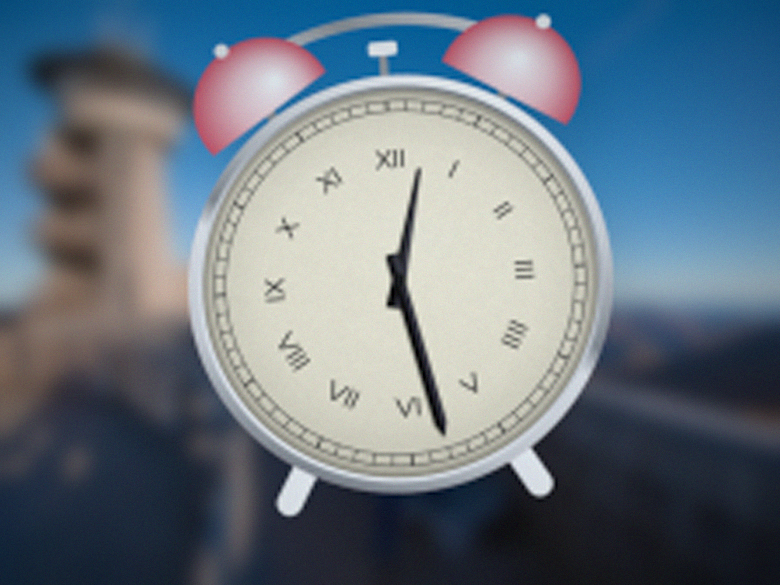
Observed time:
12:28
